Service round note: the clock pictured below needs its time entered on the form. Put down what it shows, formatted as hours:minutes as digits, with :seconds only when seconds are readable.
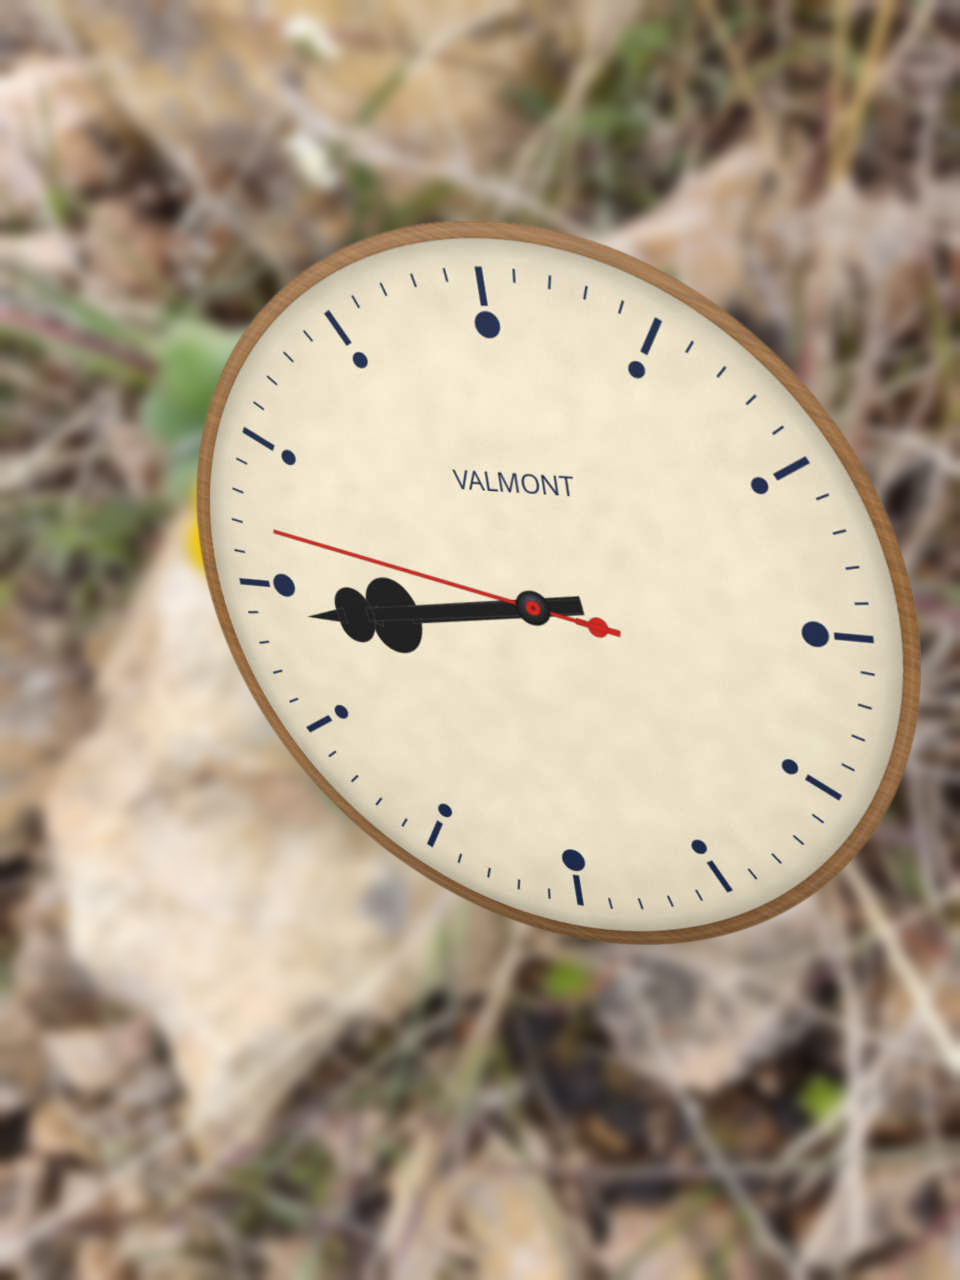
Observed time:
8:43:47
